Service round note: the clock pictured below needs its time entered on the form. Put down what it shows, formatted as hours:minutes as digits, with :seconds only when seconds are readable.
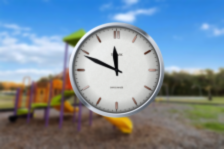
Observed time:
11:49
